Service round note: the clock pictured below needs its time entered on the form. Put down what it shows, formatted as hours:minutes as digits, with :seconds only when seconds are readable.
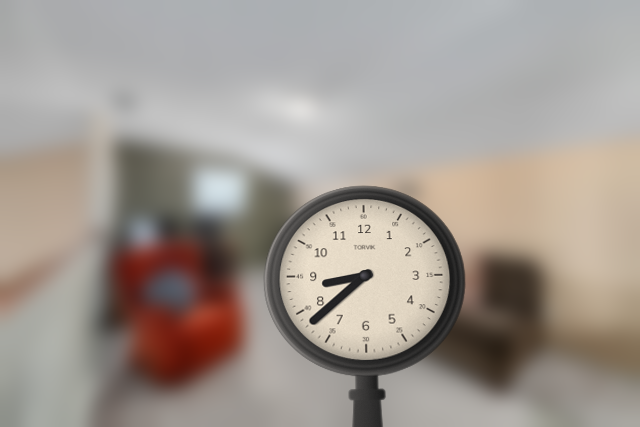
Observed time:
8:38
